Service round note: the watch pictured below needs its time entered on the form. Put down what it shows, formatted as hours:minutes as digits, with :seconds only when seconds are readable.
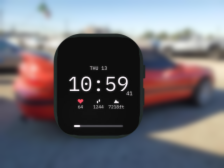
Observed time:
10:59
